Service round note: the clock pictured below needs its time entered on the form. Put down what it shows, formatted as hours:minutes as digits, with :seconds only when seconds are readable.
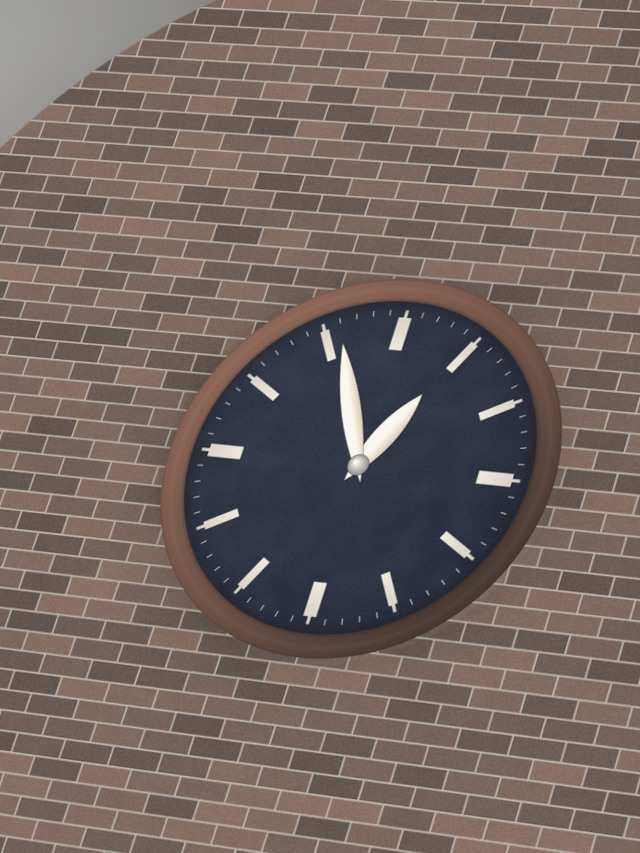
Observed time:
12:56
